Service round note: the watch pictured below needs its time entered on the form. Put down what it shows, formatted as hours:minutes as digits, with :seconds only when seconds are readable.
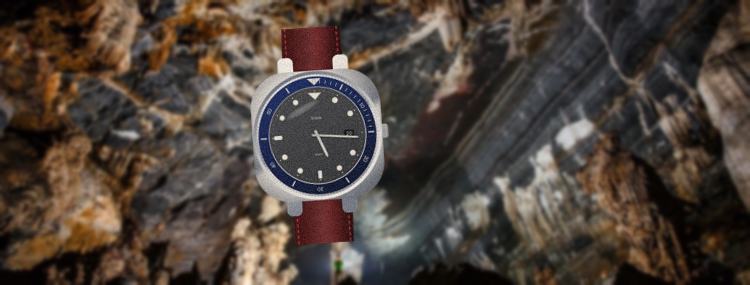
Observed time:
5:16
